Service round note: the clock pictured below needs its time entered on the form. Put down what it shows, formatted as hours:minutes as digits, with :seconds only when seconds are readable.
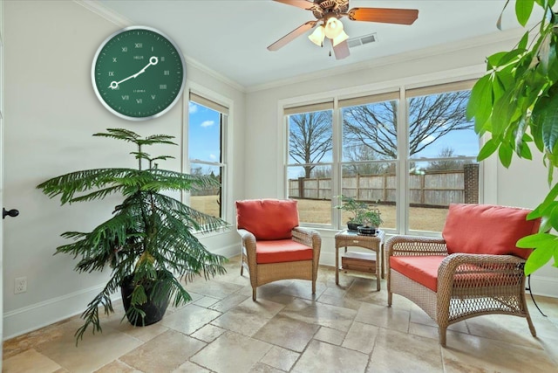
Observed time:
1:41
